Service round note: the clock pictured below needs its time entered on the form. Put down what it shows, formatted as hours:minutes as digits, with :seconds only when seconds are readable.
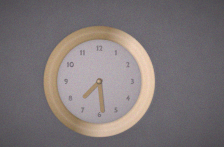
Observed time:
7:29
